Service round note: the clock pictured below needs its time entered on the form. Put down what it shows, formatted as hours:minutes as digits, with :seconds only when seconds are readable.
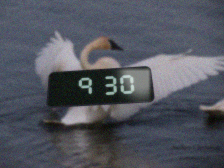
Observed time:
9:30
